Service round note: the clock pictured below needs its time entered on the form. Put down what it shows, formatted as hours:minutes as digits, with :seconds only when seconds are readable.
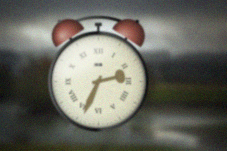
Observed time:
2:34
